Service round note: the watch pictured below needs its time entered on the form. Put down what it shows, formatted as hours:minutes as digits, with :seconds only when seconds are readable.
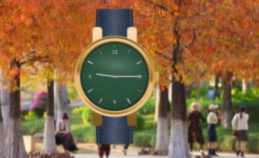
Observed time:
9:15
